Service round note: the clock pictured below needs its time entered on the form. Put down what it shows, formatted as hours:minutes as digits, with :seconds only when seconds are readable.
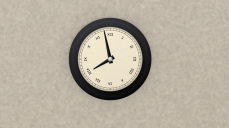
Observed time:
7:58
